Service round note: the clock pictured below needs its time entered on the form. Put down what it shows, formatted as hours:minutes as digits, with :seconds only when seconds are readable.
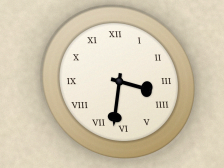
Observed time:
3:32
